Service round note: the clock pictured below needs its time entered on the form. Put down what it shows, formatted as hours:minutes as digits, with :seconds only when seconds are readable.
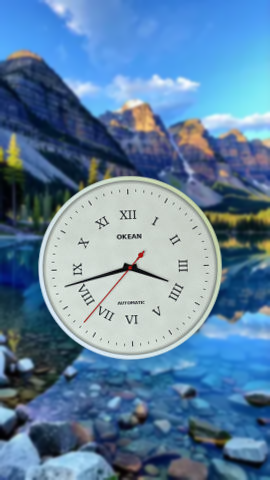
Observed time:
3:42:37
